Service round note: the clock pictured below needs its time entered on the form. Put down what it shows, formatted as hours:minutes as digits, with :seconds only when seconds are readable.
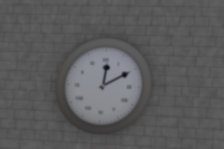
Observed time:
12:10
